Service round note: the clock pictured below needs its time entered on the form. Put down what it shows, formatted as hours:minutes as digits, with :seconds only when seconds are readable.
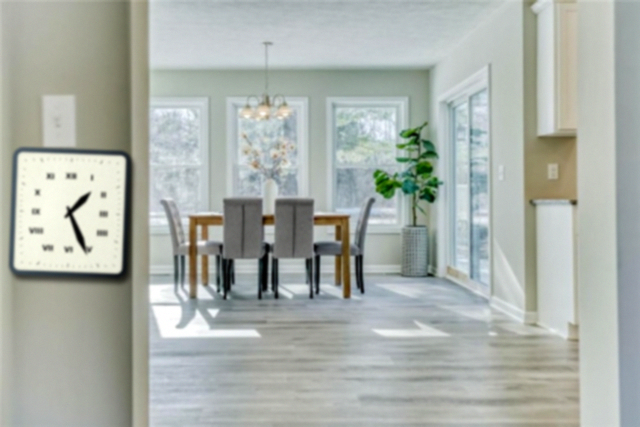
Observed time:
1:26
